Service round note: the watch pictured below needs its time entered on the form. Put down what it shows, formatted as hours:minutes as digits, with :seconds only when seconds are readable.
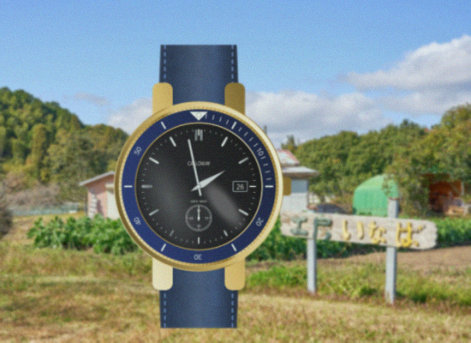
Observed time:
1:58
